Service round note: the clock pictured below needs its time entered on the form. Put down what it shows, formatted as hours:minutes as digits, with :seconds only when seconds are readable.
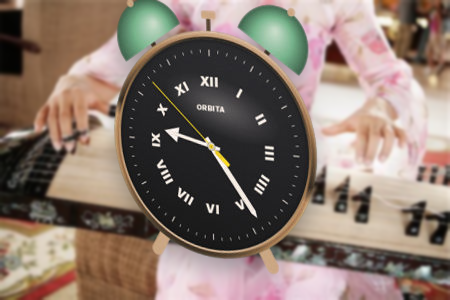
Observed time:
9:23:52
